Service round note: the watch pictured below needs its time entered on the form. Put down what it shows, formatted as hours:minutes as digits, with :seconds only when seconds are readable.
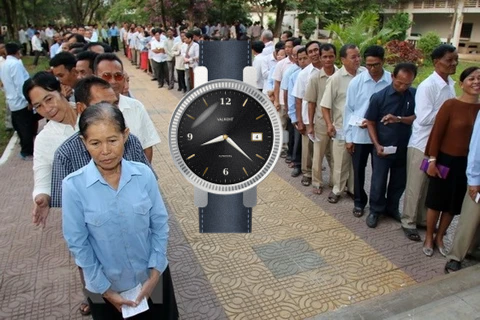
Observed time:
8:22
